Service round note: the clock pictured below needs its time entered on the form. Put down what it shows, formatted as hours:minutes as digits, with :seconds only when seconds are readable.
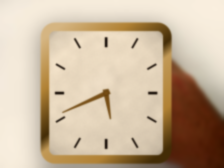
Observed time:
5:41
